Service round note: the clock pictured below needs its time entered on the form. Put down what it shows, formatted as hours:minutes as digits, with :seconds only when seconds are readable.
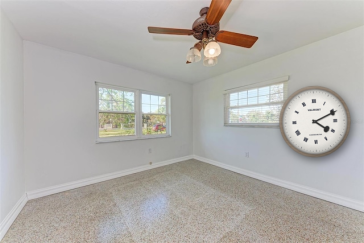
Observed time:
4:11
